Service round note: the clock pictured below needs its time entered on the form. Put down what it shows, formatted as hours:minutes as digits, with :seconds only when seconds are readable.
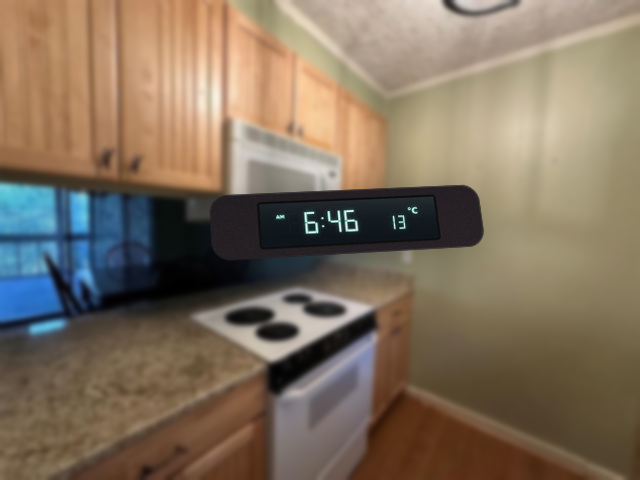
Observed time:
6:46
